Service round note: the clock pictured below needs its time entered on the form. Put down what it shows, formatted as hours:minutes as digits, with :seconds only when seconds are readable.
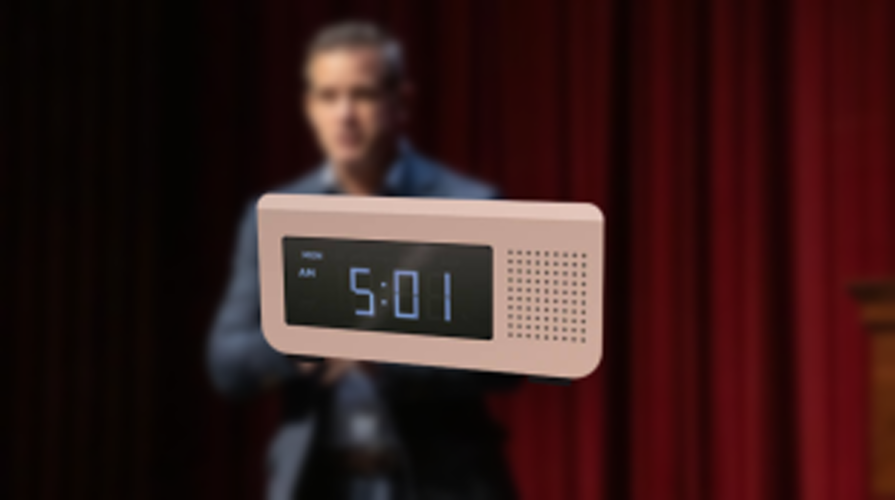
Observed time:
5:01
